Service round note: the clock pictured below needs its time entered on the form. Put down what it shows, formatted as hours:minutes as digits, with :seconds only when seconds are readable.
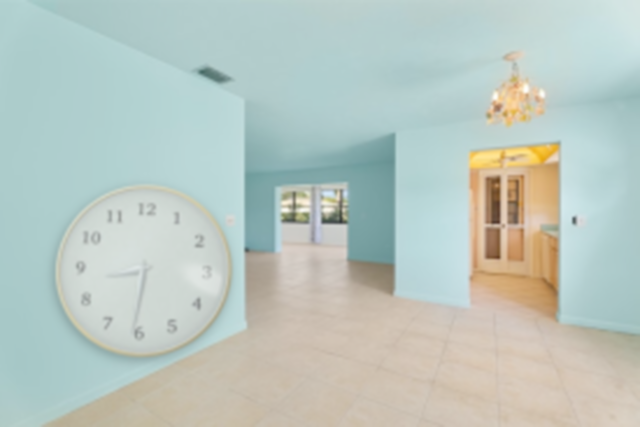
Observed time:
8:31
